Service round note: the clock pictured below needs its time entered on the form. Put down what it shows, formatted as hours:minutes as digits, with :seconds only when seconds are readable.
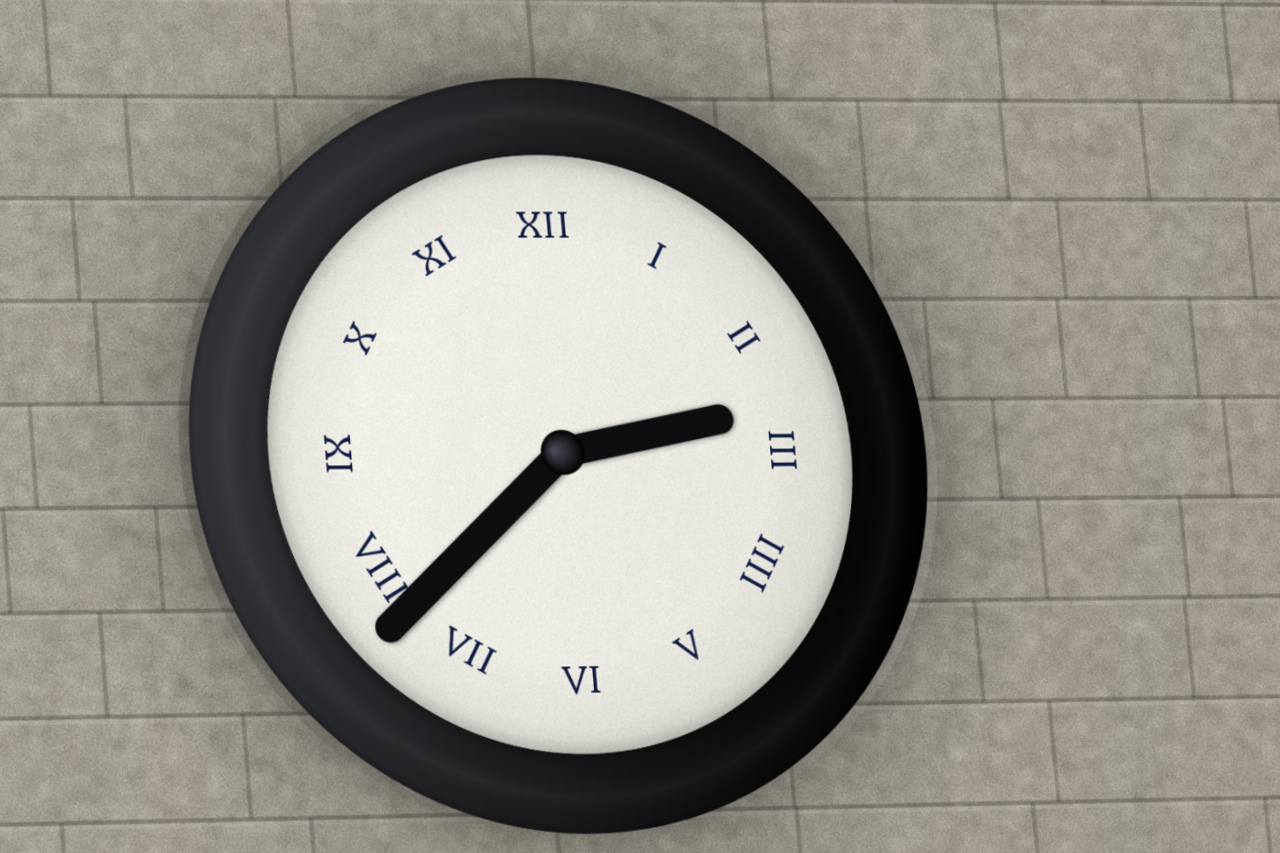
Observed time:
2:38
